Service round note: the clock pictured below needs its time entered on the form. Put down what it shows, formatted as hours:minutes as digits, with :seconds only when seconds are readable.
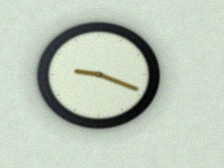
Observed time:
9:19
